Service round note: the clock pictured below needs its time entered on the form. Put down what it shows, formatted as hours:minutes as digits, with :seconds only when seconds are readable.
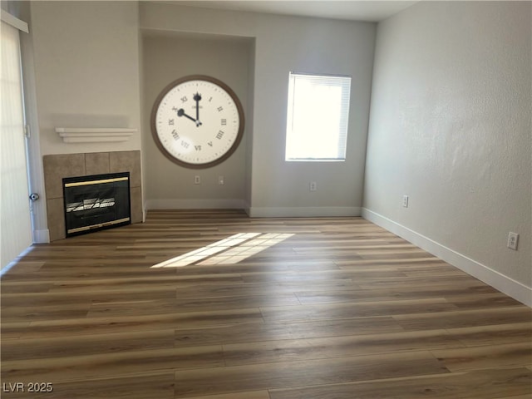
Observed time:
10:00
